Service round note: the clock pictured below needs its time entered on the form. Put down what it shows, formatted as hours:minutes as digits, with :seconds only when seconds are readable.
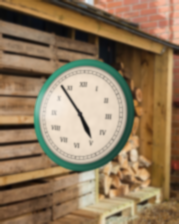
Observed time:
4:53
